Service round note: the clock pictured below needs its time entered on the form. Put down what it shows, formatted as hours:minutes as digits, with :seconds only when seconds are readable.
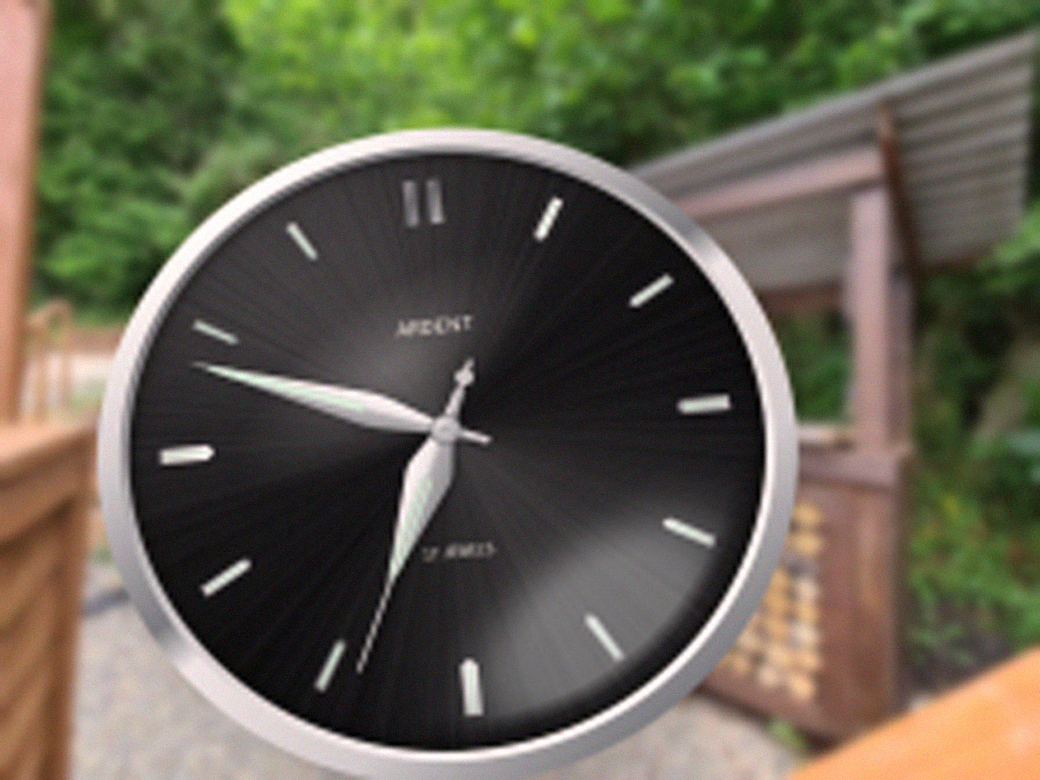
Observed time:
6:48:34
